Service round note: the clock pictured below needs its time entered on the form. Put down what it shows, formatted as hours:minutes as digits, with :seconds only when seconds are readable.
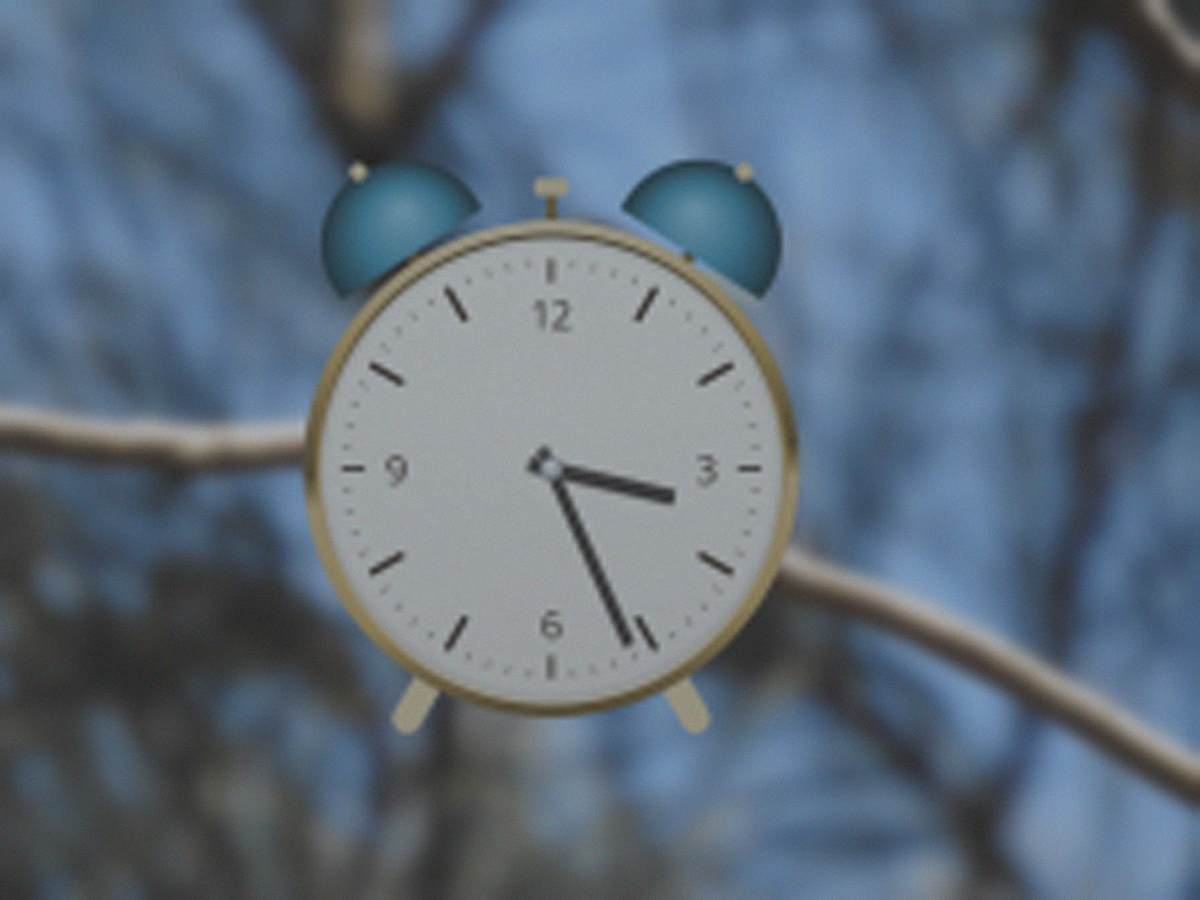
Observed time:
3:26
